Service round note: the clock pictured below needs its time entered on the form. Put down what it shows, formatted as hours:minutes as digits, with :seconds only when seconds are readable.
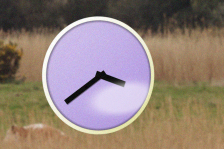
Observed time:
3:39
